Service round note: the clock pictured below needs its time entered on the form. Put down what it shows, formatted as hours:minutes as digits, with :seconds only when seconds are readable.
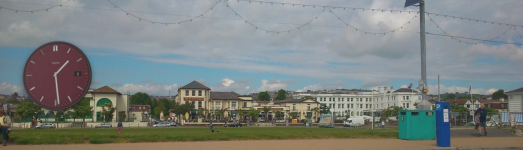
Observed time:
1:29
